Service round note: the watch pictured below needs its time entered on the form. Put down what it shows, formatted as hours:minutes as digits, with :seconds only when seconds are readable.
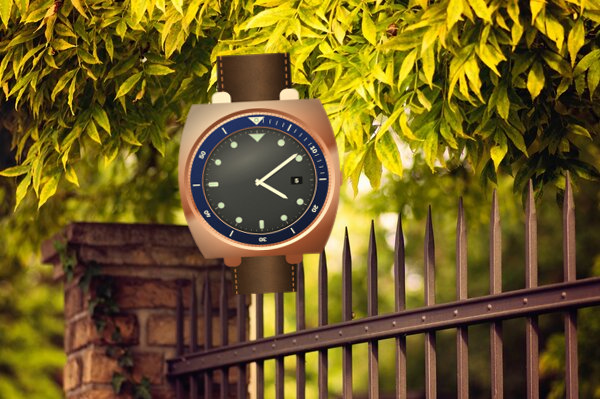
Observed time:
4:09
